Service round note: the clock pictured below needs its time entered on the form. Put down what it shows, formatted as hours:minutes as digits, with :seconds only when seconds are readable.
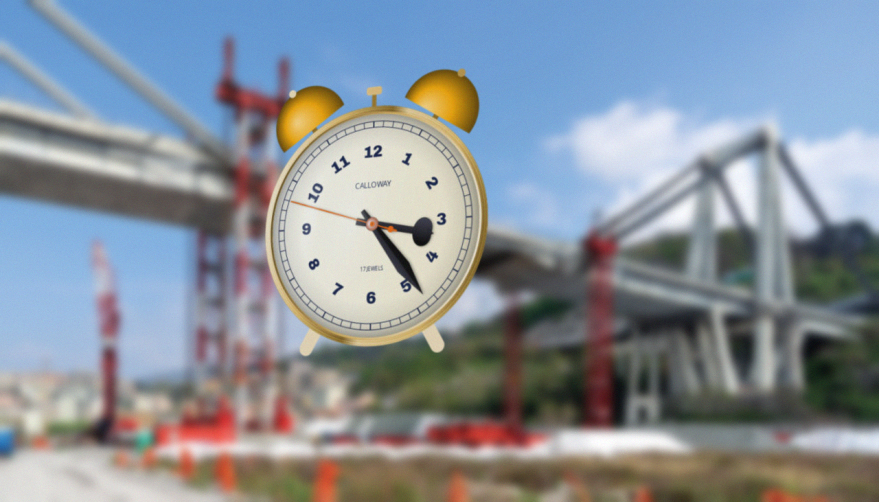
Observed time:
3:23:48
